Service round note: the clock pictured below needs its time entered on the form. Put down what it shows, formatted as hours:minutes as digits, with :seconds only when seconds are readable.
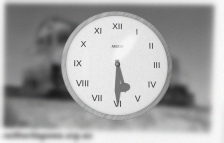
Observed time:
5:30
